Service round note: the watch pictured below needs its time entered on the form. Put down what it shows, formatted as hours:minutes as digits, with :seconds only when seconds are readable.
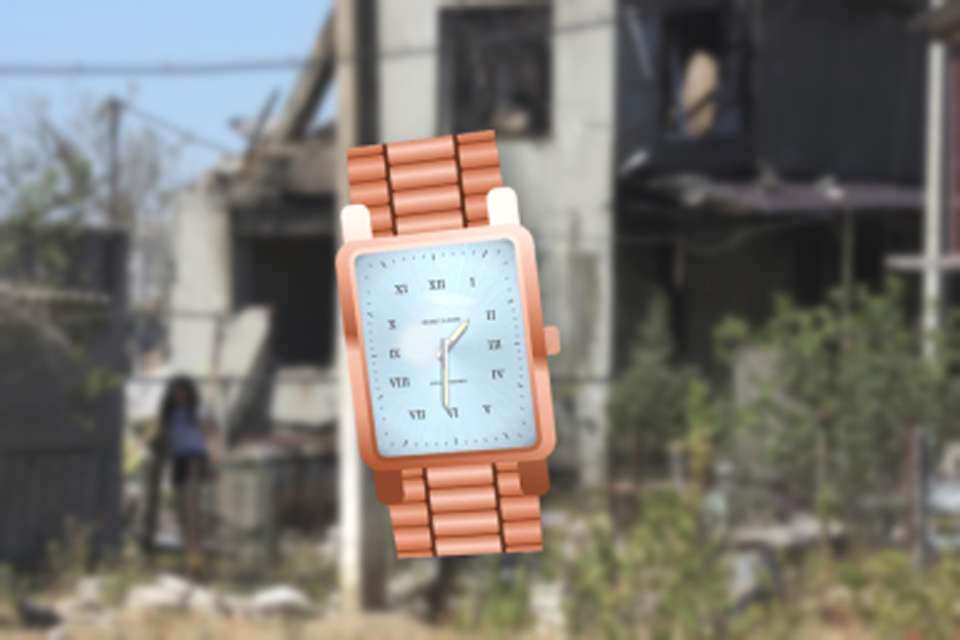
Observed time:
1:31
